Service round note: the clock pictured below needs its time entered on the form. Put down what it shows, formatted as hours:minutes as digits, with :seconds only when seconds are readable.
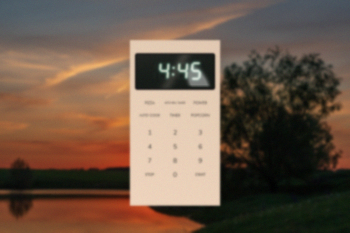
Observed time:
4:45
